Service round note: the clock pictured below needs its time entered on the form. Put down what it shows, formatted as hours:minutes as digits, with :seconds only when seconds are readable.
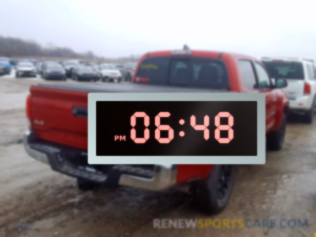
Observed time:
6:48
